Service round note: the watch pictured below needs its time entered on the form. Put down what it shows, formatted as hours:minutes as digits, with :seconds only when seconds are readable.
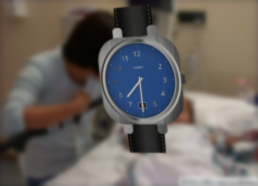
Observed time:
7:30
